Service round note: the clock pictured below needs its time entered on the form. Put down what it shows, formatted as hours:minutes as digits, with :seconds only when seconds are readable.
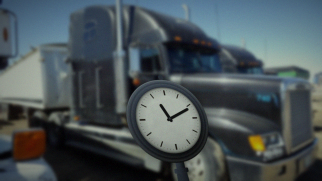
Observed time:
11:11
